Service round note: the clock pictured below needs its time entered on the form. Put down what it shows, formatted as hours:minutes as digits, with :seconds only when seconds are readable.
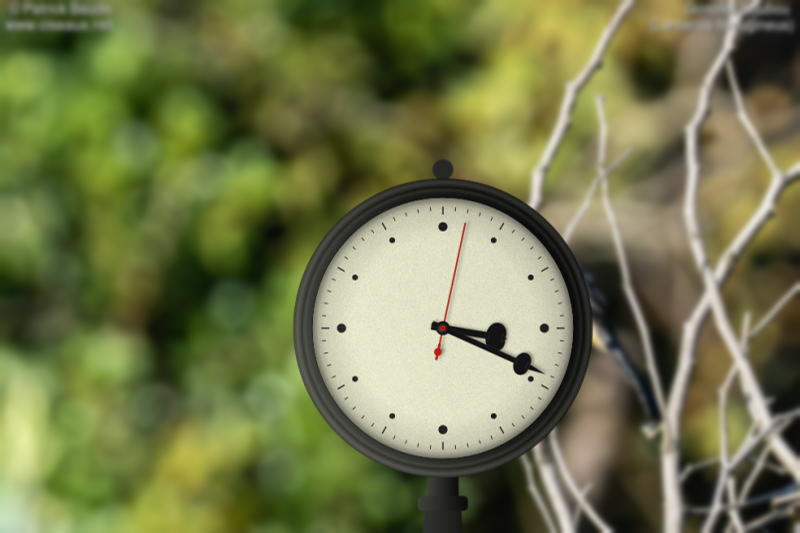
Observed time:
3:19:02
